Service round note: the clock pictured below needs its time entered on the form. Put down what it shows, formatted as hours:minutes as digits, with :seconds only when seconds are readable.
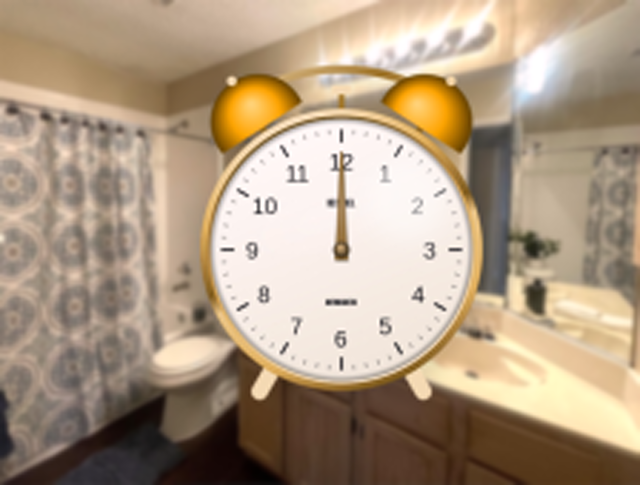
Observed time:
12:00
